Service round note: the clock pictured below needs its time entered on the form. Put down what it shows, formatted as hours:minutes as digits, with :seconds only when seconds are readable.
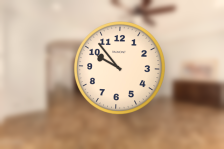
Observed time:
9:53
